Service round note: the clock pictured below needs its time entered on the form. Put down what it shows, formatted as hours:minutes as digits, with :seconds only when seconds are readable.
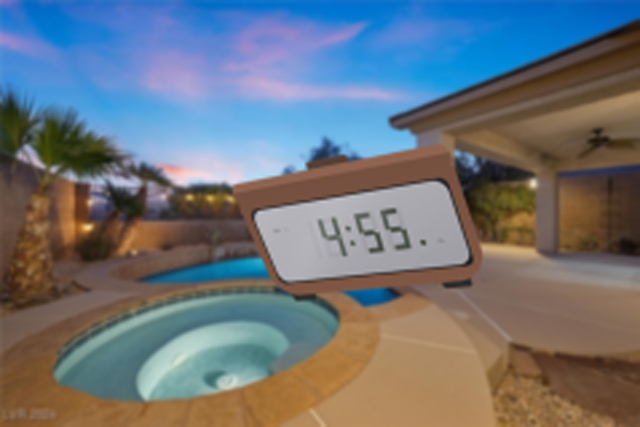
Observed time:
4:55
